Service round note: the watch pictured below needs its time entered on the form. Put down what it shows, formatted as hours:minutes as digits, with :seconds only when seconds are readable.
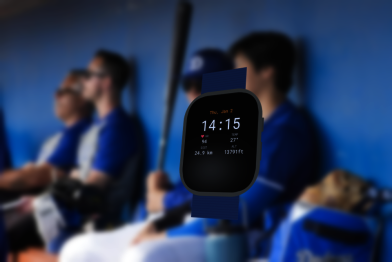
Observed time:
14:15
